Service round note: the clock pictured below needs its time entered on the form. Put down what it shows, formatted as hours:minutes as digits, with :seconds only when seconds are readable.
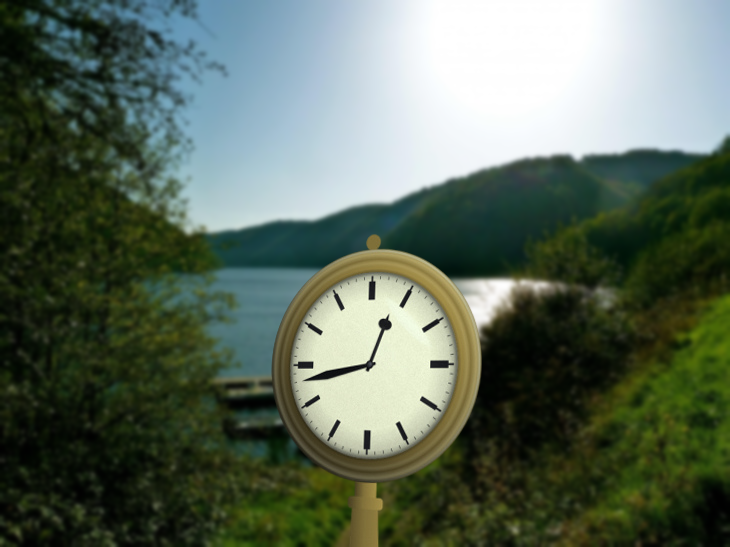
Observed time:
12:43
